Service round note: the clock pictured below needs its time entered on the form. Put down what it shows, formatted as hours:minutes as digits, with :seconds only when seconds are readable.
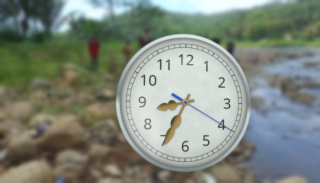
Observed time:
8:34:20
